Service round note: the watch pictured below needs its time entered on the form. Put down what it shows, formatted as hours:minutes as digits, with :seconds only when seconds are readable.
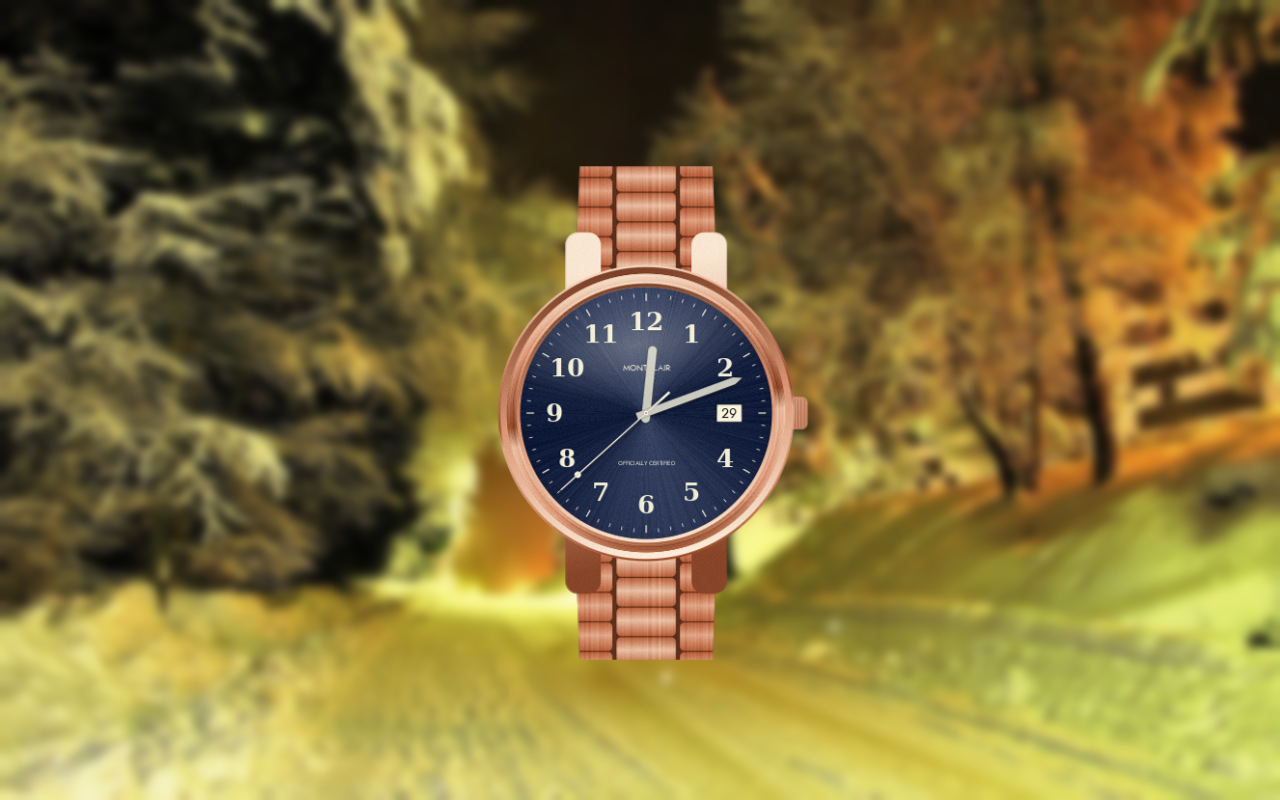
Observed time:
12:11:38
